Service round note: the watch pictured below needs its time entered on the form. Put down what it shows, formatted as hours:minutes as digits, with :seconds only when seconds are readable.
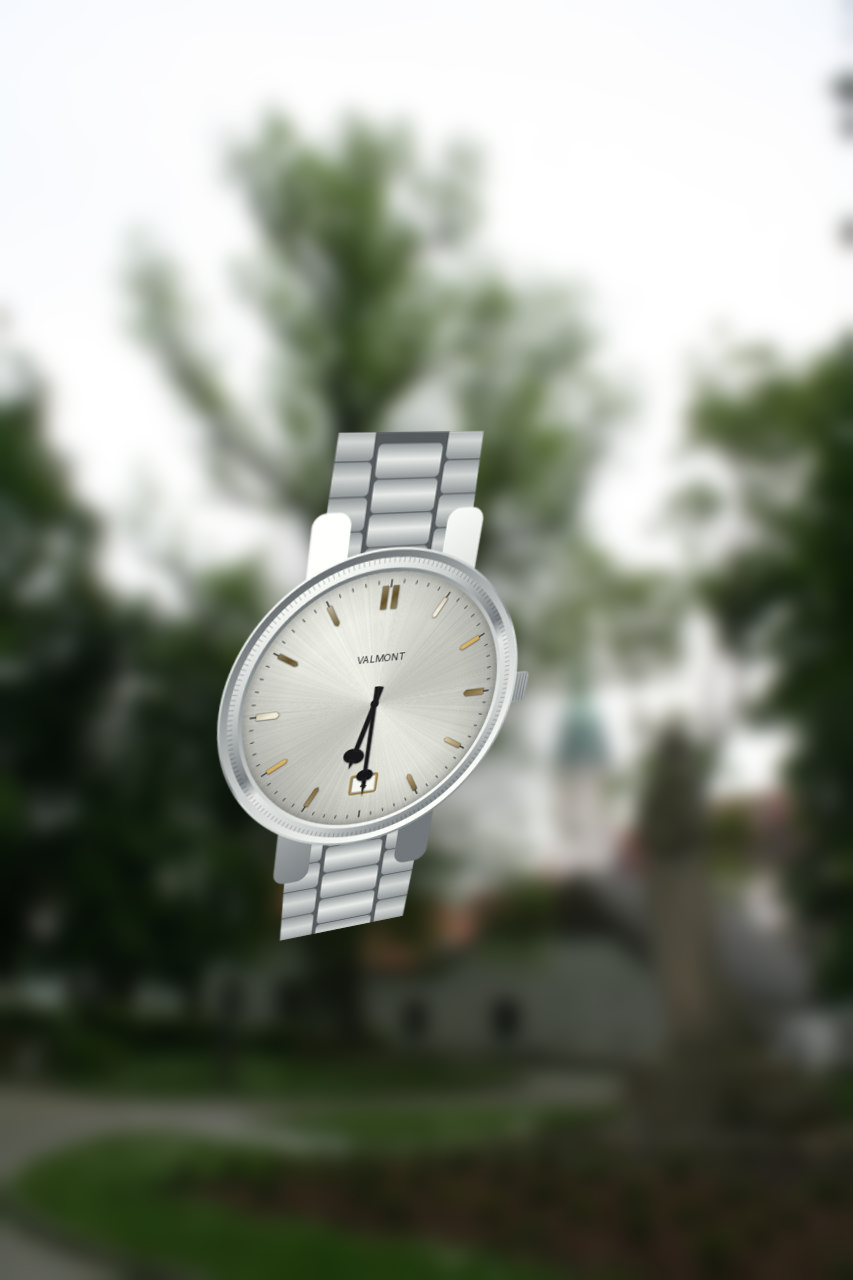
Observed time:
6:30
